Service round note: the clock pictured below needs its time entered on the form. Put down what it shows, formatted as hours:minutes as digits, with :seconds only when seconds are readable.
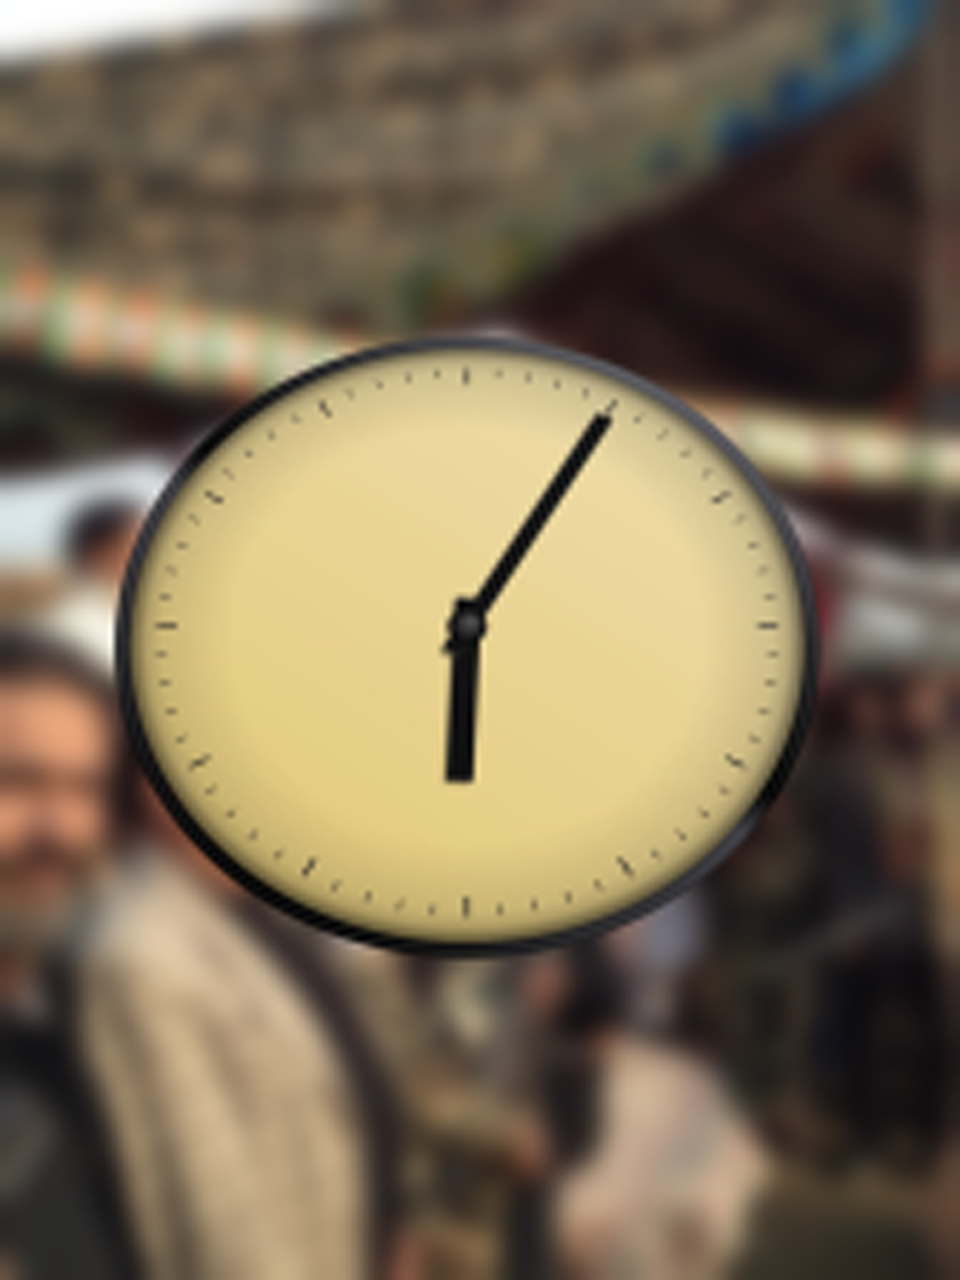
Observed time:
6:05
